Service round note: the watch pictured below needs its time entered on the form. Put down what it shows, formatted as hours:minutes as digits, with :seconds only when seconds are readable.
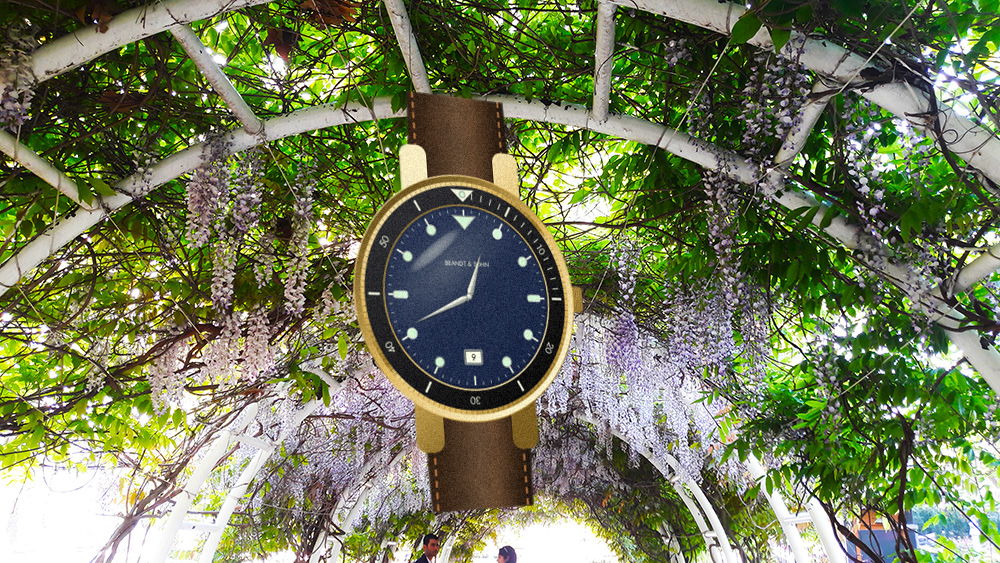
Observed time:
12:41
